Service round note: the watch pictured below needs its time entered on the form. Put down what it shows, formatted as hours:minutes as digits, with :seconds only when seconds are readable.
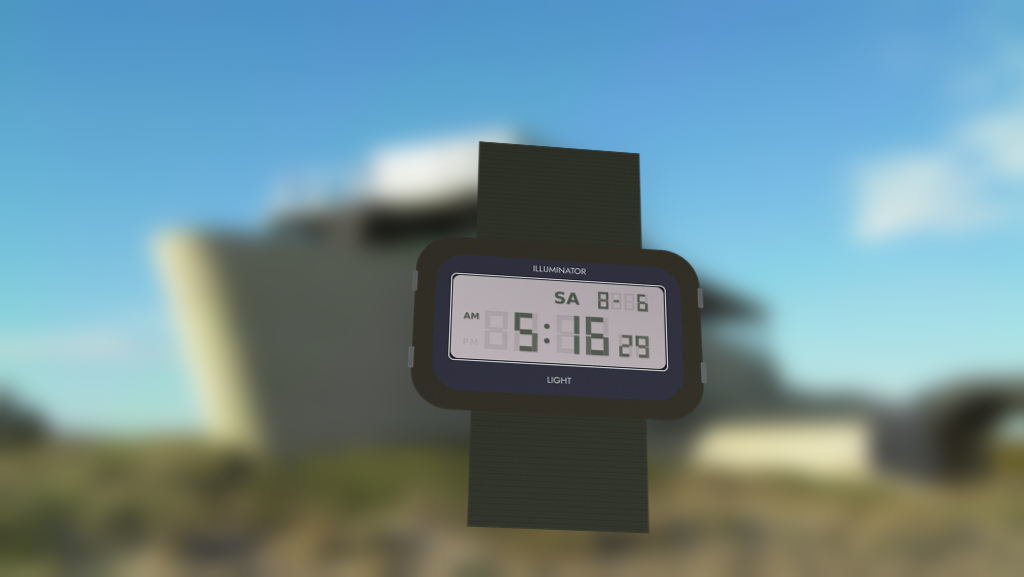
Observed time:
5:16:29
